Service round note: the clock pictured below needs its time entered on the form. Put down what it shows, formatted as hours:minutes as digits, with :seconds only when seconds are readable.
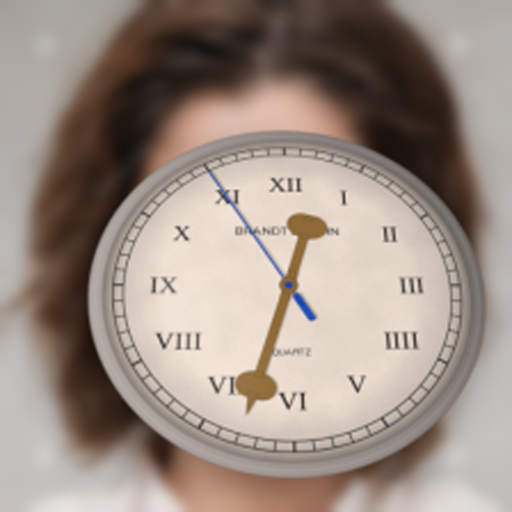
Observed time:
12:32:55
